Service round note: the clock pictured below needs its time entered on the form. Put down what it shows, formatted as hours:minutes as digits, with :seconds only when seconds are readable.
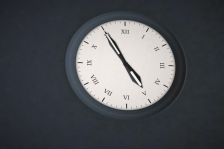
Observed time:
4:55
